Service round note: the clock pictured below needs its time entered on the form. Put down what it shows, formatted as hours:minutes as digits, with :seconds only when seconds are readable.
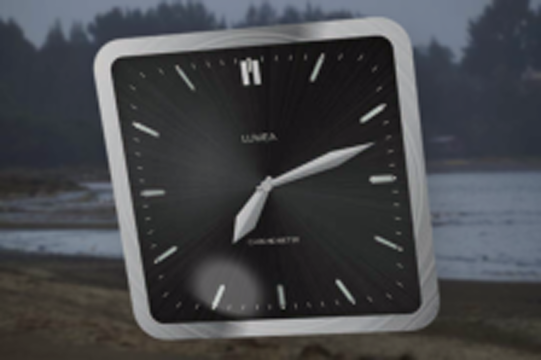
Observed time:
7:12
